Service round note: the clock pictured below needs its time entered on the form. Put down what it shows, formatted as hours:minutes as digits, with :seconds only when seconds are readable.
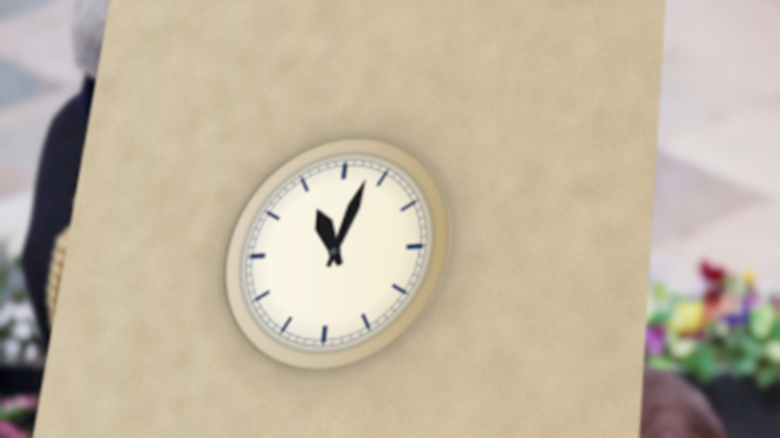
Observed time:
11:03
